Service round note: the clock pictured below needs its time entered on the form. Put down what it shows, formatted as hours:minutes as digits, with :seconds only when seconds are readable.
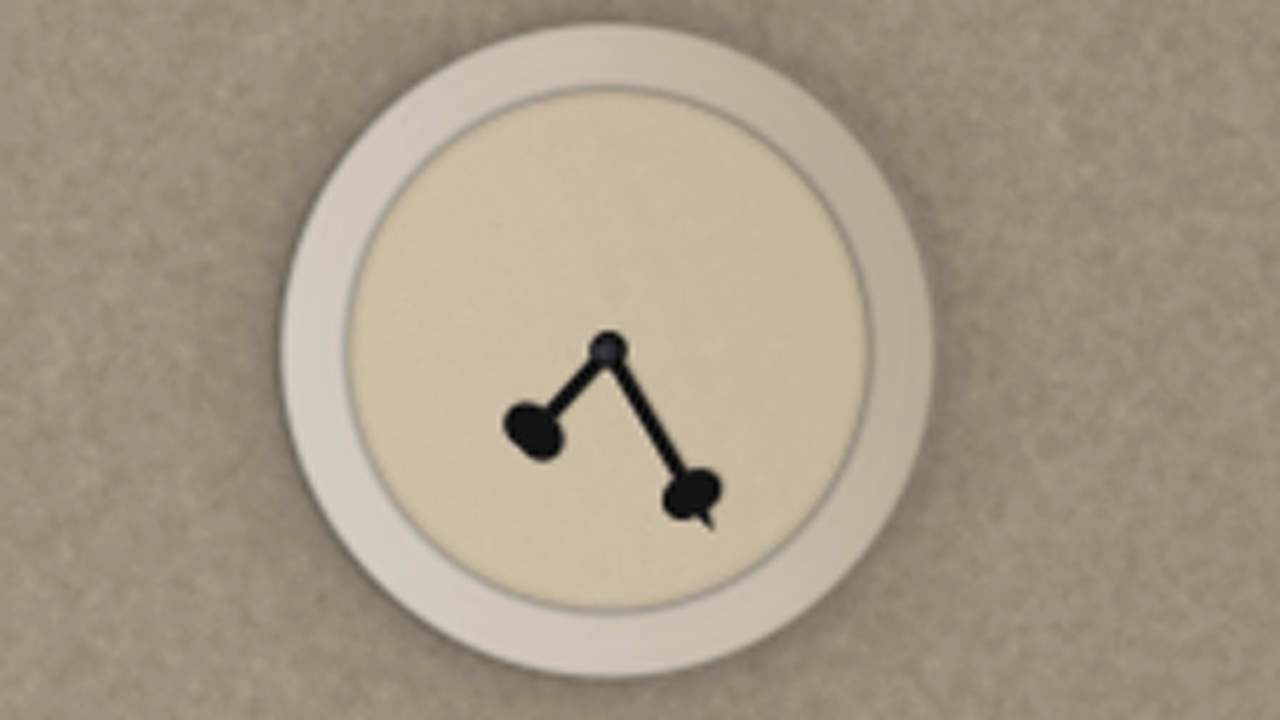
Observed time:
7:25
